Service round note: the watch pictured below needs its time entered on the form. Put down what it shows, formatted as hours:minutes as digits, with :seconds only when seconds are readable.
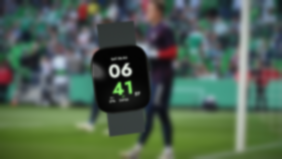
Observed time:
6:41
